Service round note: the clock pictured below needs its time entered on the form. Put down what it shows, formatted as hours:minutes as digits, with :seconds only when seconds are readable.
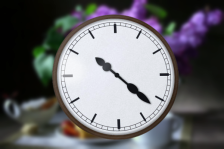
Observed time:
10:22
